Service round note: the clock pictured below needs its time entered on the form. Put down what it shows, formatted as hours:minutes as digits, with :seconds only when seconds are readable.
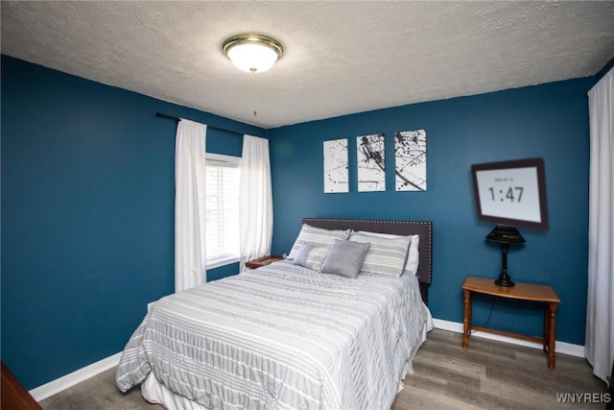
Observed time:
1:47
